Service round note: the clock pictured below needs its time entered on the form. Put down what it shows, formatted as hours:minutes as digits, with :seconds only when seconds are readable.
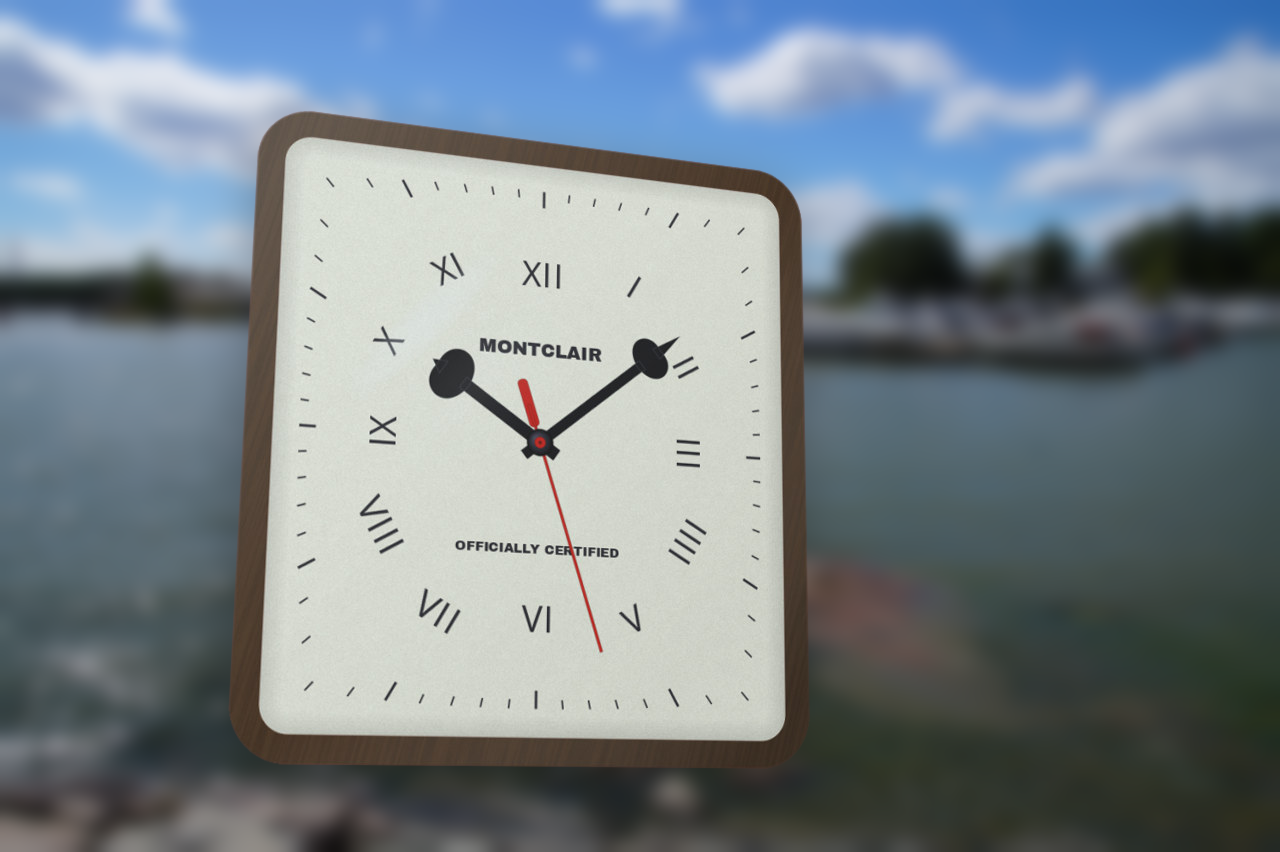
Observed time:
10:08:27
